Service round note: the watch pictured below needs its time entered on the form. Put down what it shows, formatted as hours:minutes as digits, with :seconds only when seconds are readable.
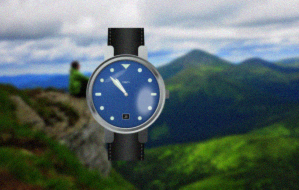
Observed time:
10:53
